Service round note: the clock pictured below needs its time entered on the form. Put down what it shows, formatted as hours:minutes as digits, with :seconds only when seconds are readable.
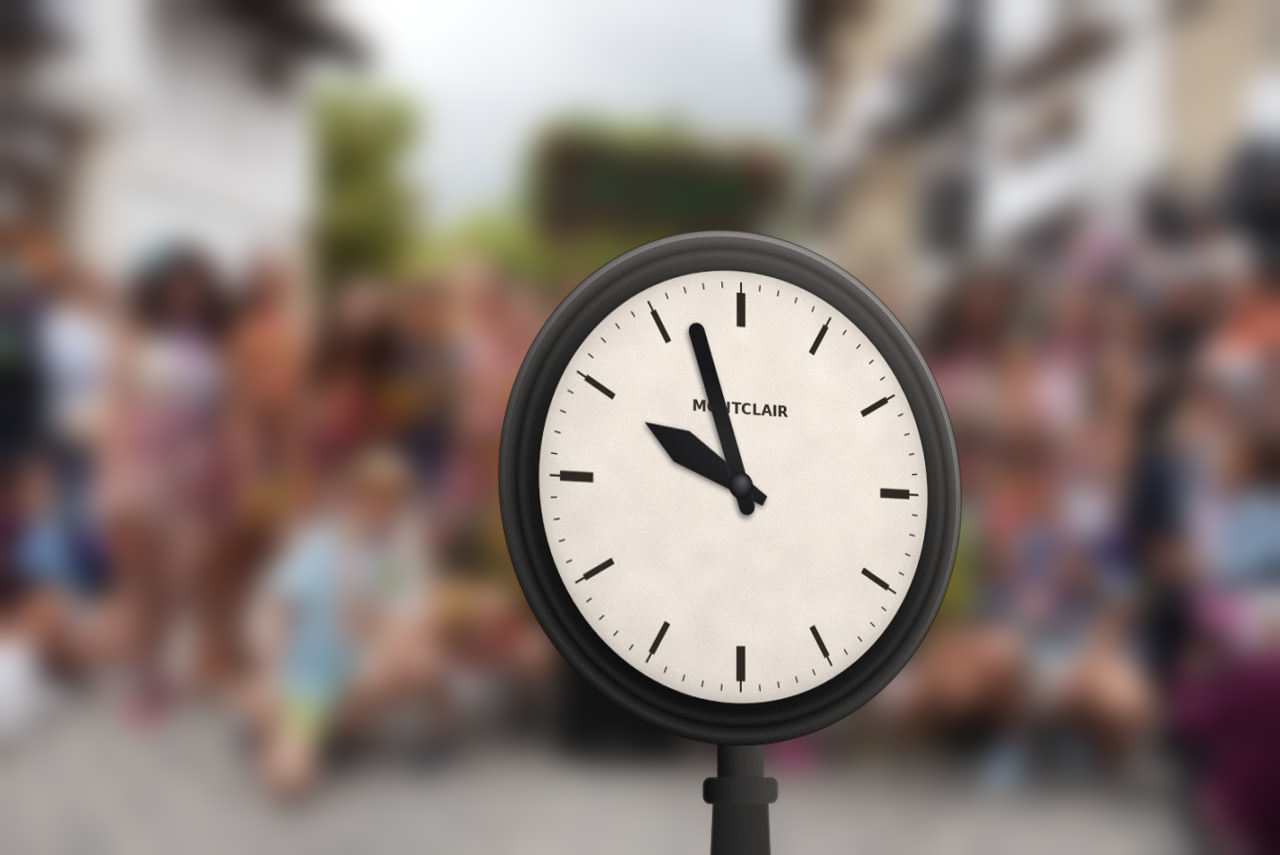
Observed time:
9:57
